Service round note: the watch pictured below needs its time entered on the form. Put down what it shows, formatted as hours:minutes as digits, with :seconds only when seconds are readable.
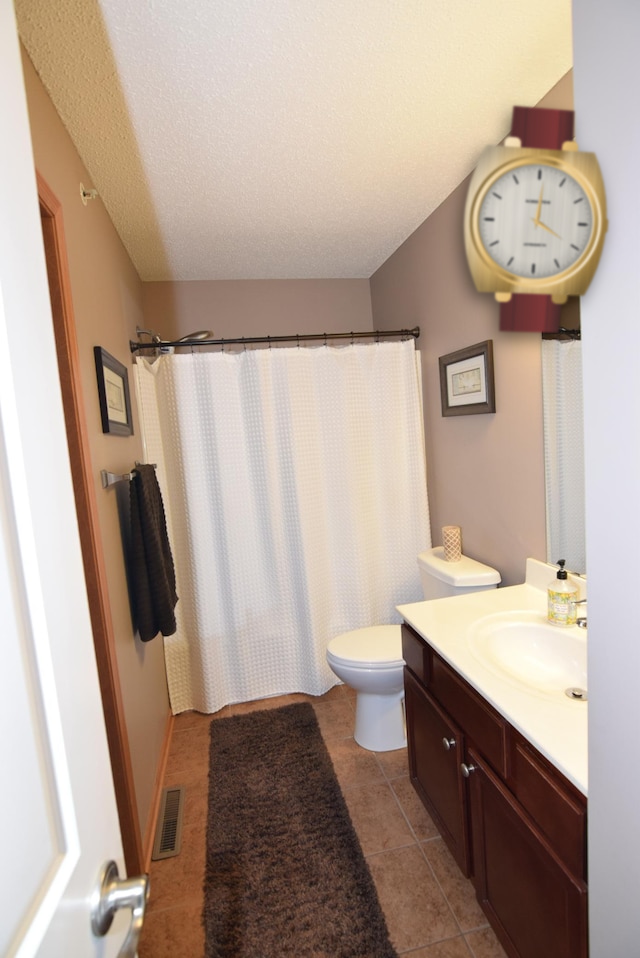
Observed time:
4:01
